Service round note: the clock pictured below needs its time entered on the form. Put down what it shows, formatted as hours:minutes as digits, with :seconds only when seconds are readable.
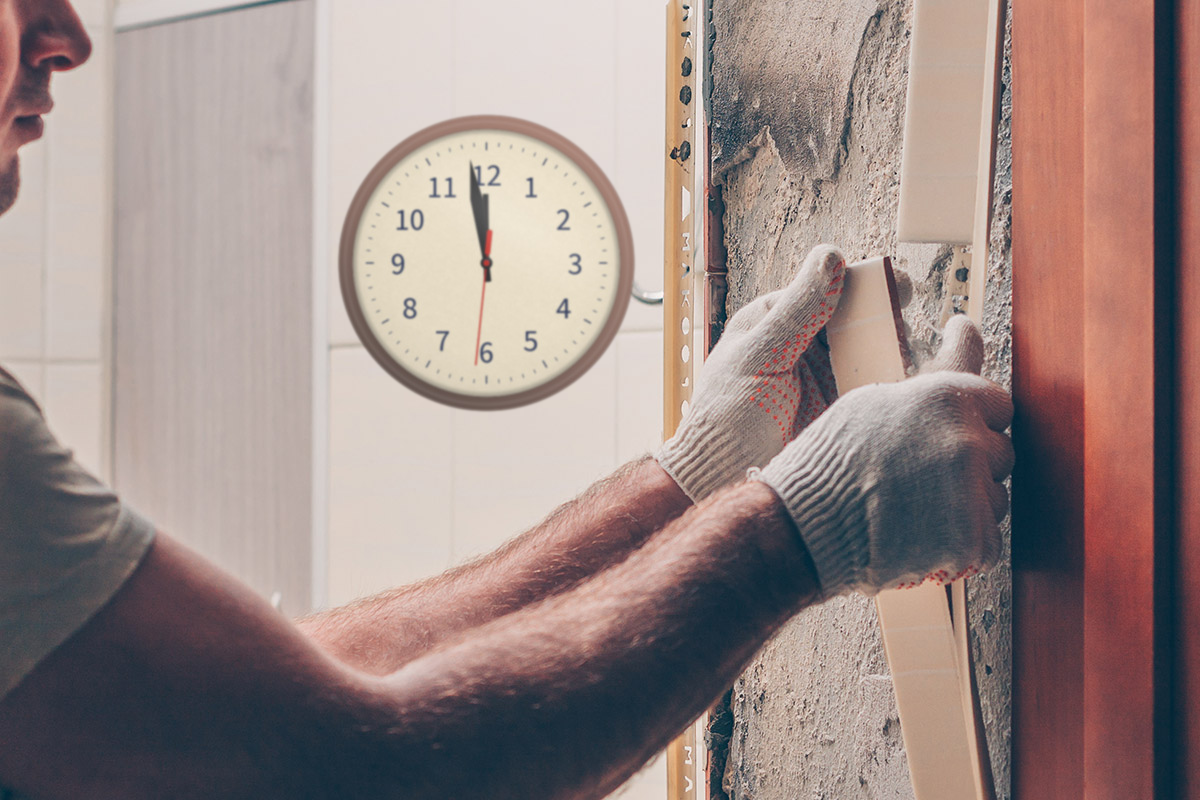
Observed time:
11:58:31
